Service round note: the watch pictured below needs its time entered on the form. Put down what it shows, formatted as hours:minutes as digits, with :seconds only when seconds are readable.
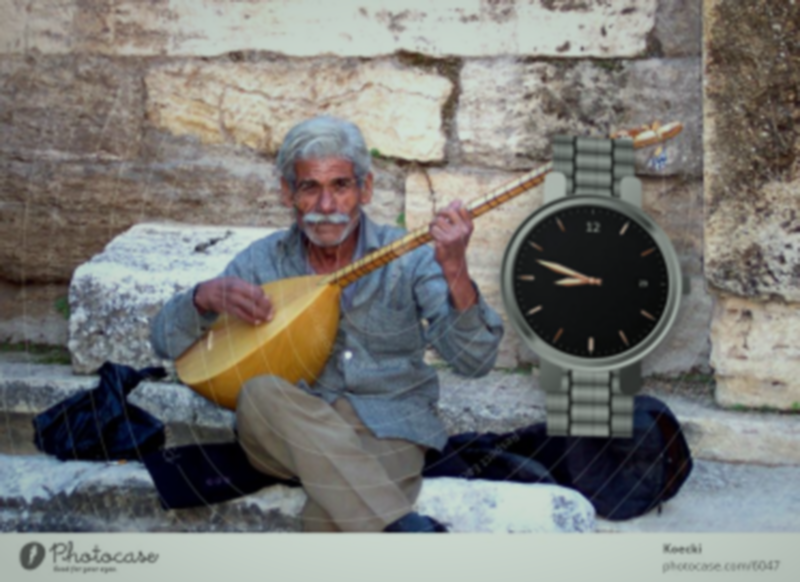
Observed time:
8:48
